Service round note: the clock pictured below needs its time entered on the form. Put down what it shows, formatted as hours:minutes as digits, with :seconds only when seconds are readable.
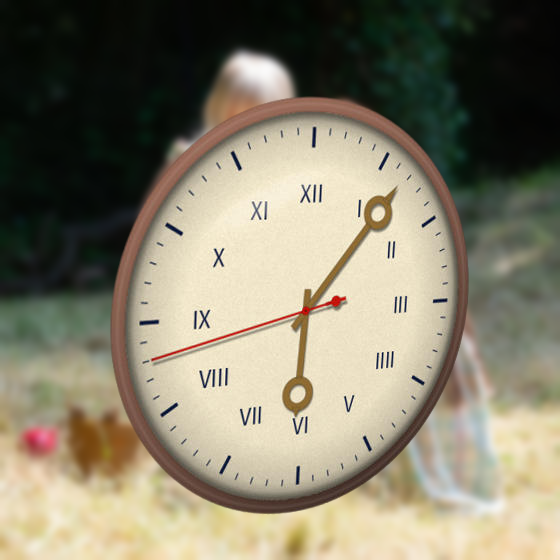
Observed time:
6:06:43
